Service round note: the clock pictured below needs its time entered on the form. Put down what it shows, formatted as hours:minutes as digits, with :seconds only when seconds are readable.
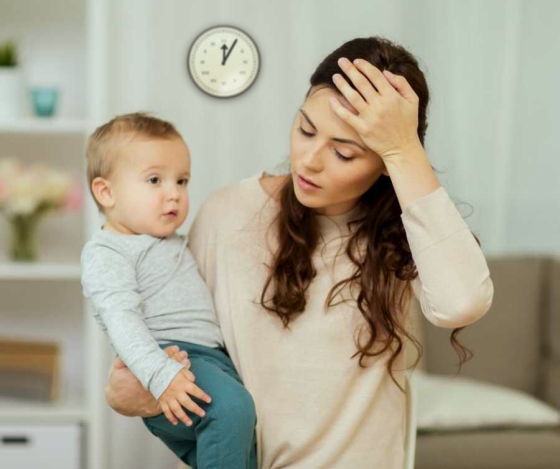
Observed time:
12:05
